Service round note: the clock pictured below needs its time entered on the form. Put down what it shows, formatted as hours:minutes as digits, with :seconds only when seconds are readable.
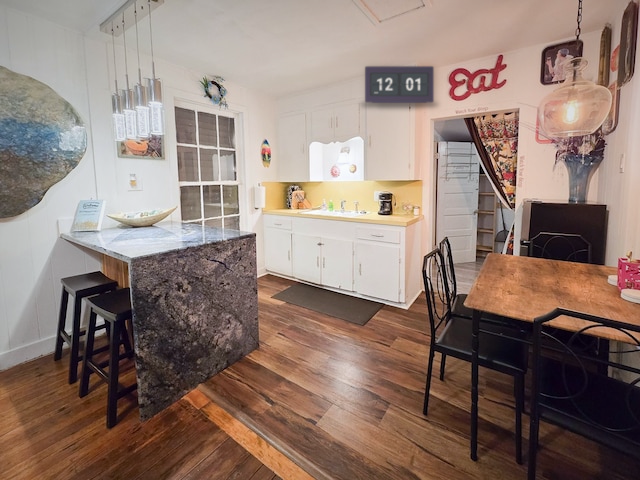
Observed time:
12:01
